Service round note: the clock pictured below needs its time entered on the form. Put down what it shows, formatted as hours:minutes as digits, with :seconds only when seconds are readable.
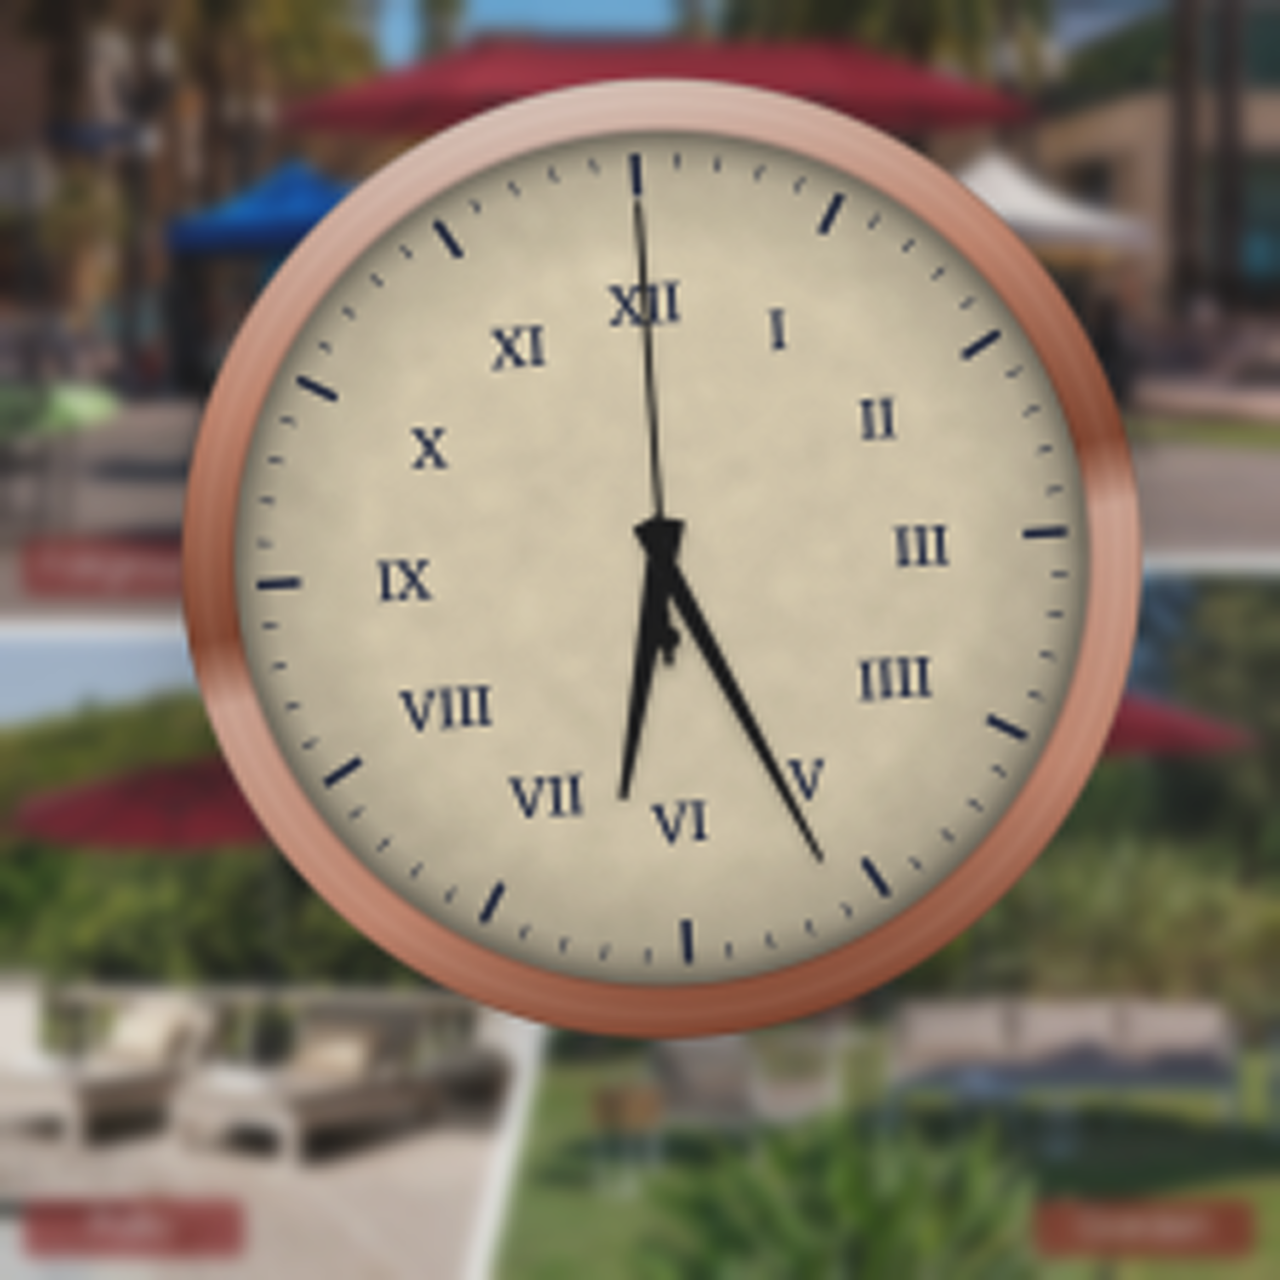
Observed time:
6:26:00
